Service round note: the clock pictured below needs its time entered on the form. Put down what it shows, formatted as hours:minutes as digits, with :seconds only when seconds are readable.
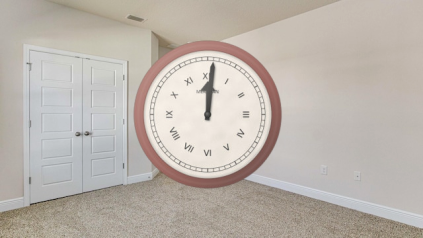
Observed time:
12:01
